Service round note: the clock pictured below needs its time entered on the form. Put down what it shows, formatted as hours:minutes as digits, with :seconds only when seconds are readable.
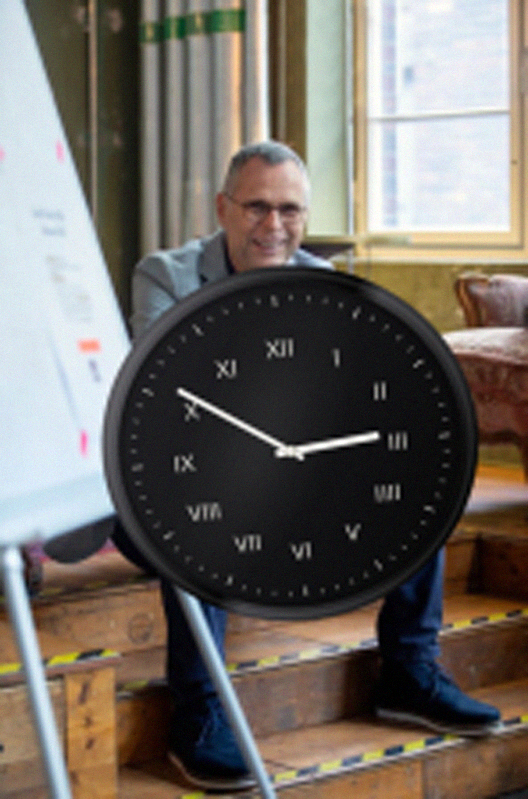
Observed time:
2:51
